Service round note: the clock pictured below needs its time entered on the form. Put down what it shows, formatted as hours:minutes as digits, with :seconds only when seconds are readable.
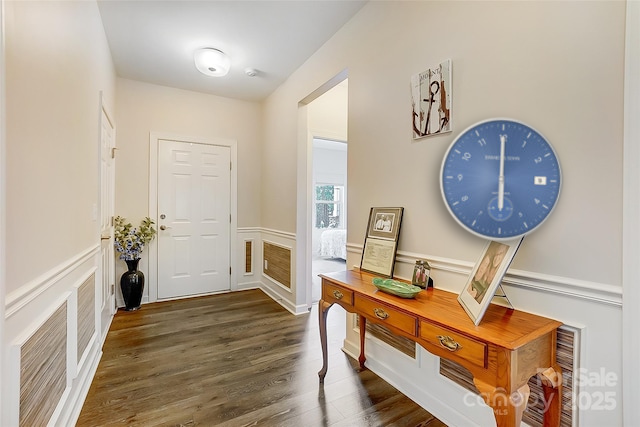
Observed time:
6:00
